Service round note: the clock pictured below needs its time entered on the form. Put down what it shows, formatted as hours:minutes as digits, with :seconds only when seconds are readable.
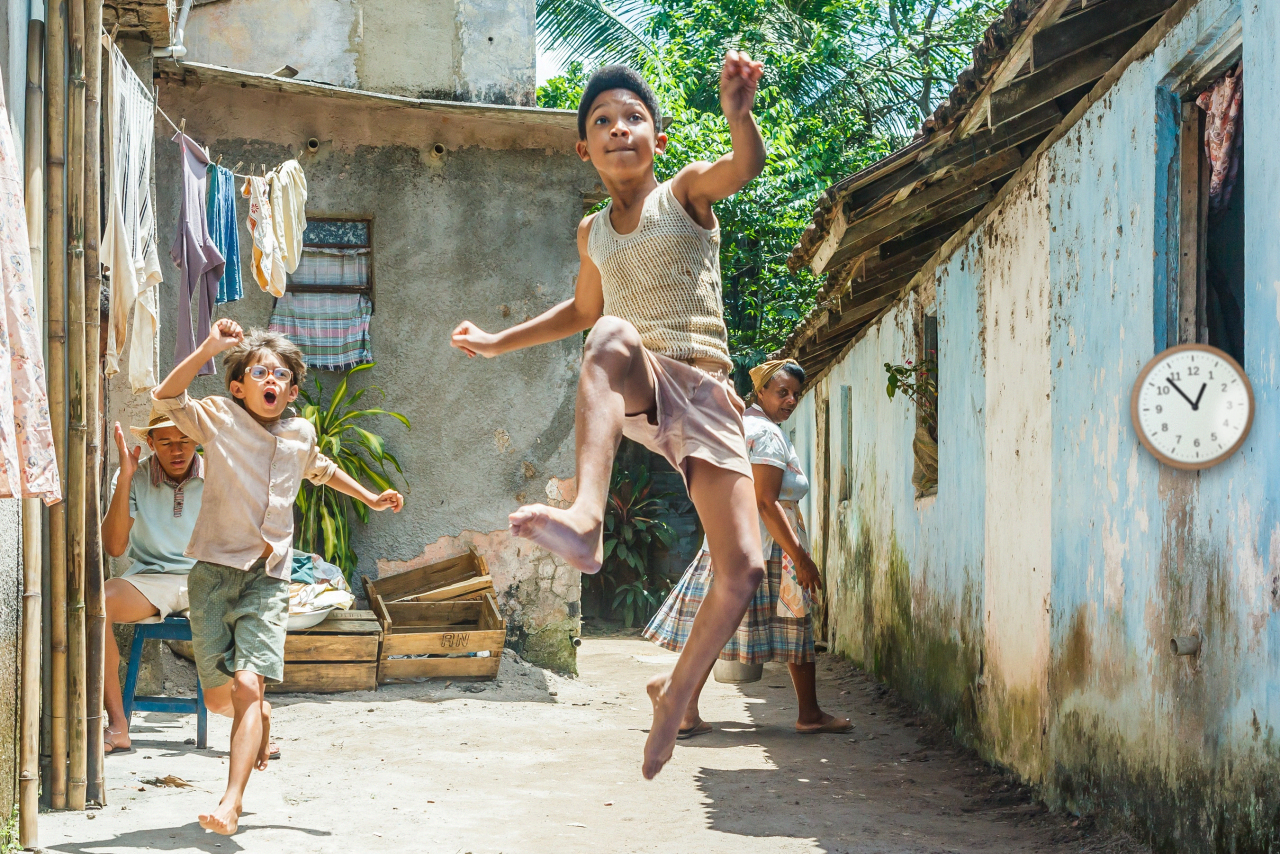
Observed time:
12:53
